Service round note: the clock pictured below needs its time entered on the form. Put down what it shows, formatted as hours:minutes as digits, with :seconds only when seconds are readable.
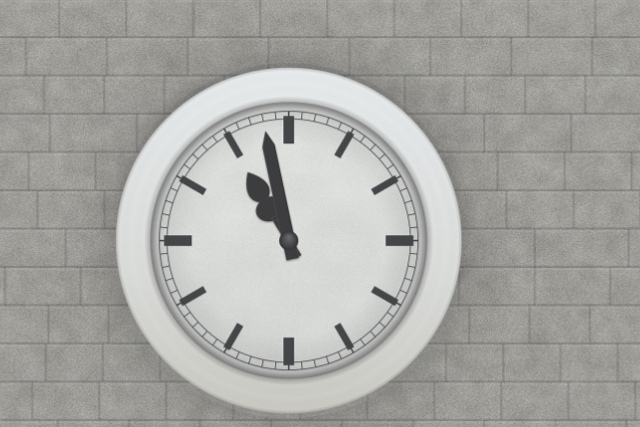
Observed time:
10:58
